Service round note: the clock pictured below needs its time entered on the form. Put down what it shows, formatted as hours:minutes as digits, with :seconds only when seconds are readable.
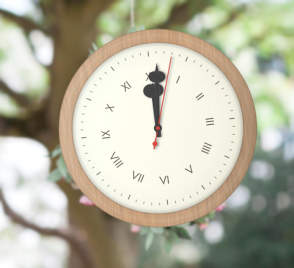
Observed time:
12:01:03
